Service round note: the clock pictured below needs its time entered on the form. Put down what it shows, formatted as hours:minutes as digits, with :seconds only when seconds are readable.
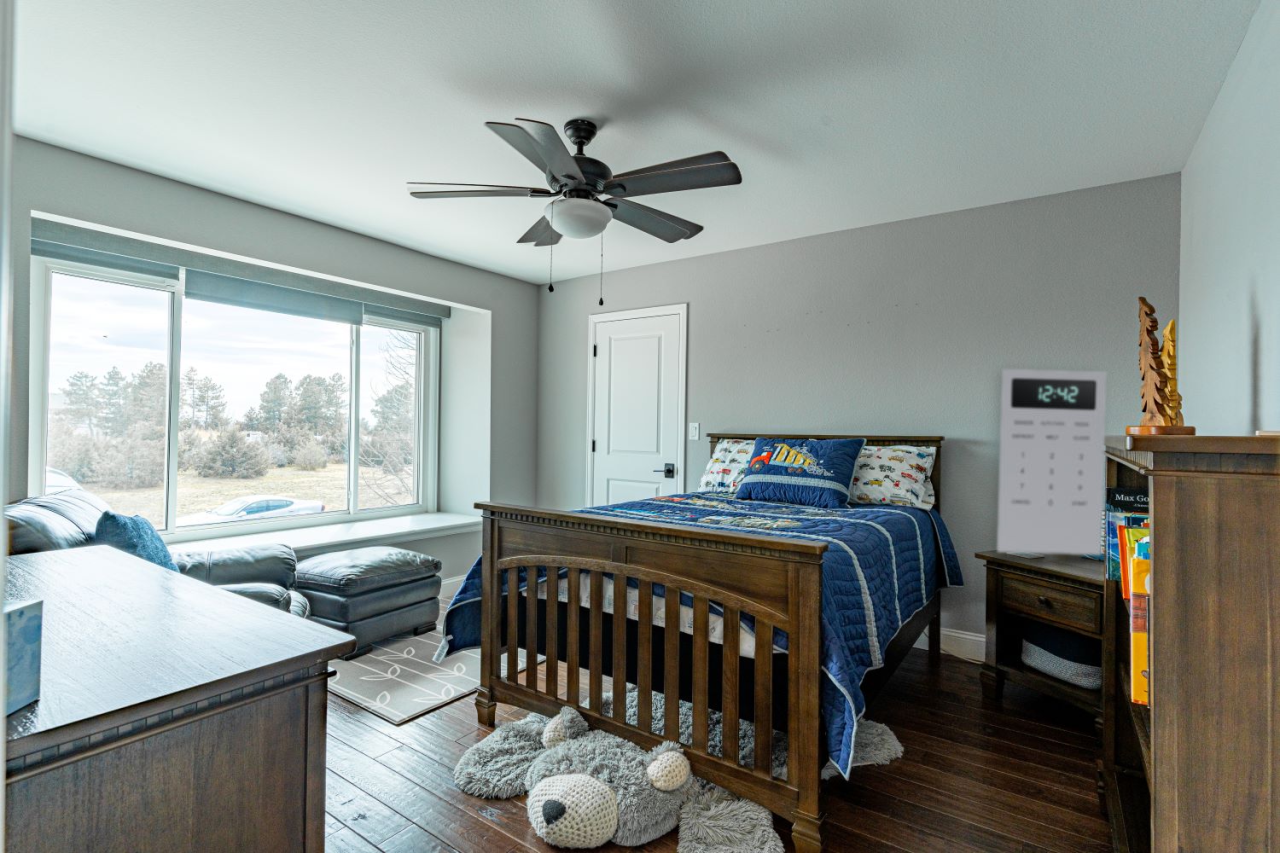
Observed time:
12:42
